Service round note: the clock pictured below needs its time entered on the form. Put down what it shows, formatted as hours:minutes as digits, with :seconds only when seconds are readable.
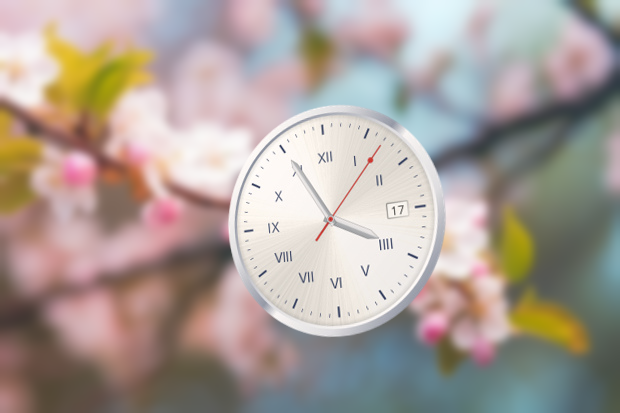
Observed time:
3:55:07
